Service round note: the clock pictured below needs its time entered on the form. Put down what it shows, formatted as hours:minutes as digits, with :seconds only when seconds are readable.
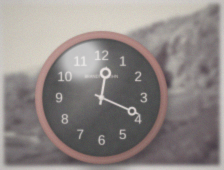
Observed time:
12:19
